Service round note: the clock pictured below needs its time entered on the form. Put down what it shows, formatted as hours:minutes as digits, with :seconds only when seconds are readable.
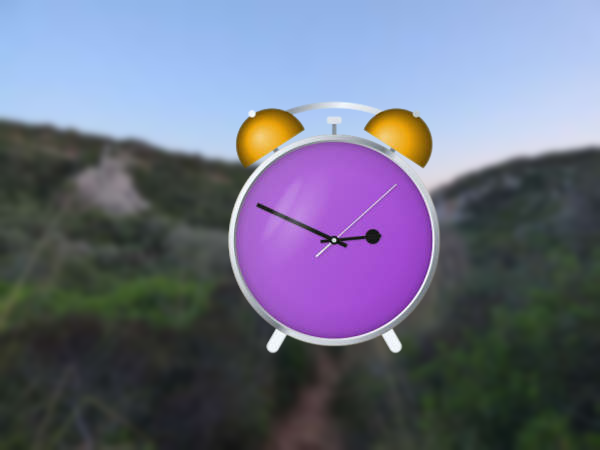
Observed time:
2:49:08
